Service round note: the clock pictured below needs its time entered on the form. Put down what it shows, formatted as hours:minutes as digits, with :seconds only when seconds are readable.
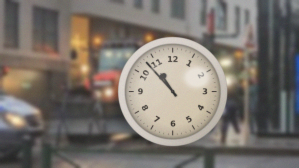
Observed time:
10:53
